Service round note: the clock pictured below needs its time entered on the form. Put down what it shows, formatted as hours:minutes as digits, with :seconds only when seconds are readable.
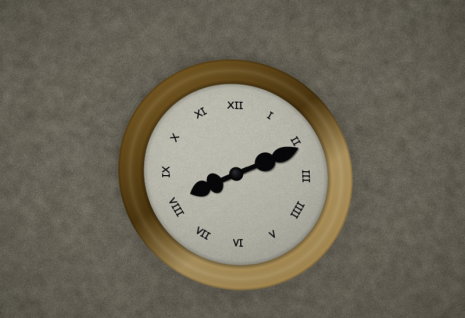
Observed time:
8:11
